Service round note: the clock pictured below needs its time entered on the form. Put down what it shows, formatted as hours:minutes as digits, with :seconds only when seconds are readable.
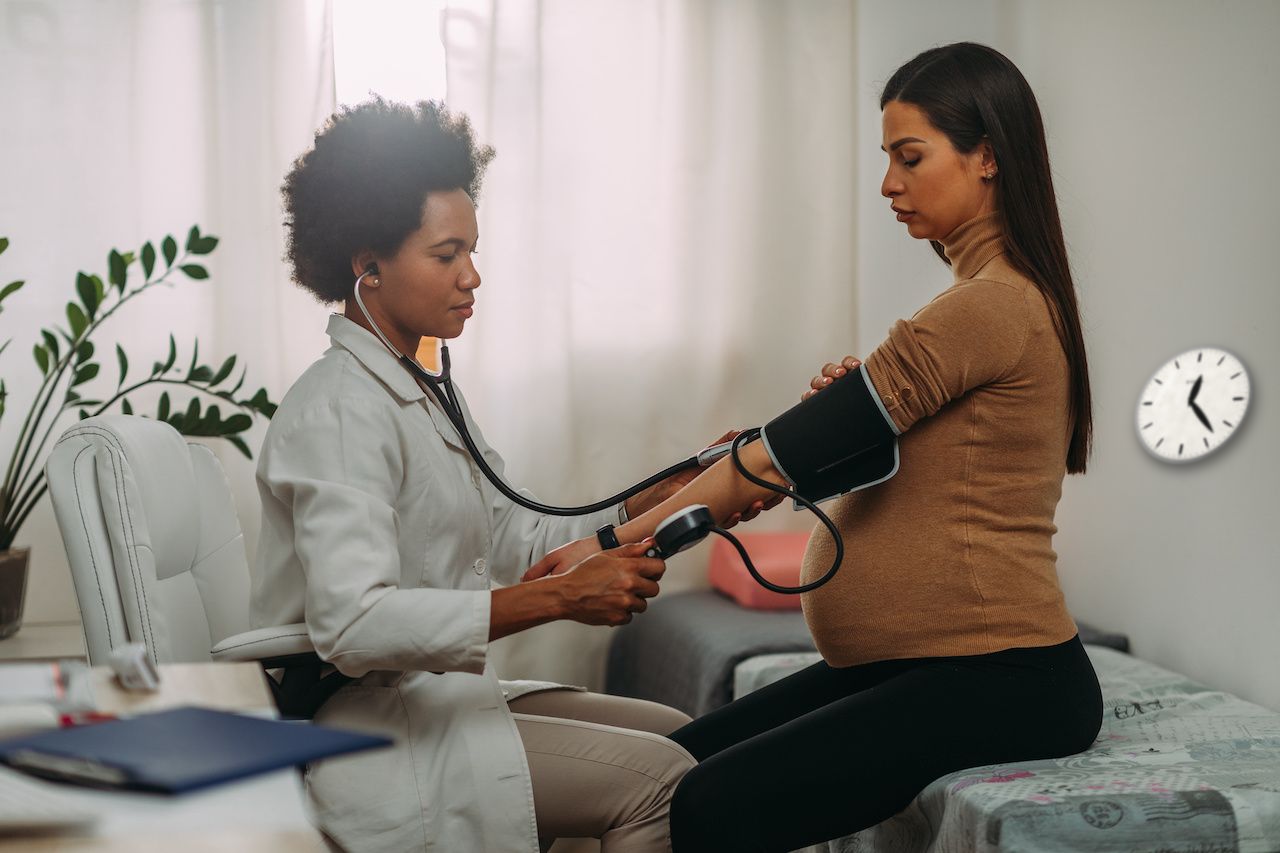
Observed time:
12:23
